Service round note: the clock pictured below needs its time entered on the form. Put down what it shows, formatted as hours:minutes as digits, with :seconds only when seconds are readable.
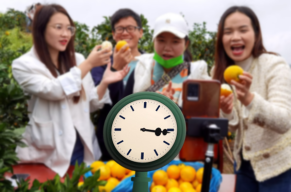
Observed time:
3:16
